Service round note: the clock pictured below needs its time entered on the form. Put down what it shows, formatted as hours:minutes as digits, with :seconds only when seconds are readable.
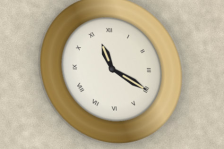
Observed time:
11:20
